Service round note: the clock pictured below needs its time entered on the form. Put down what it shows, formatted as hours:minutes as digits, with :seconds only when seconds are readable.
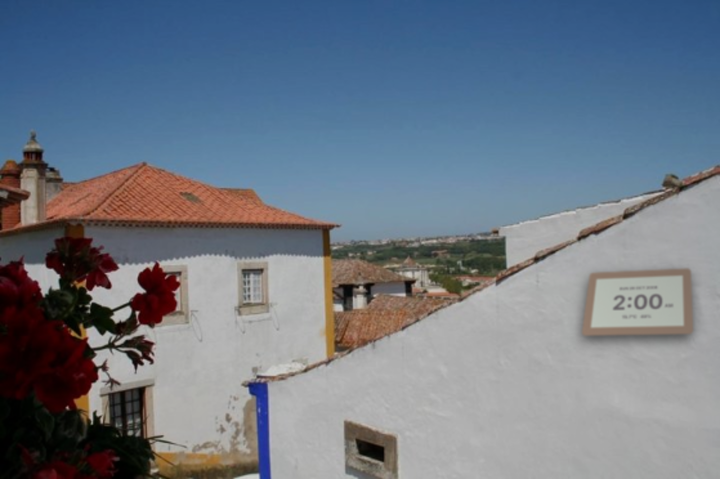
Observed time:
2:00
